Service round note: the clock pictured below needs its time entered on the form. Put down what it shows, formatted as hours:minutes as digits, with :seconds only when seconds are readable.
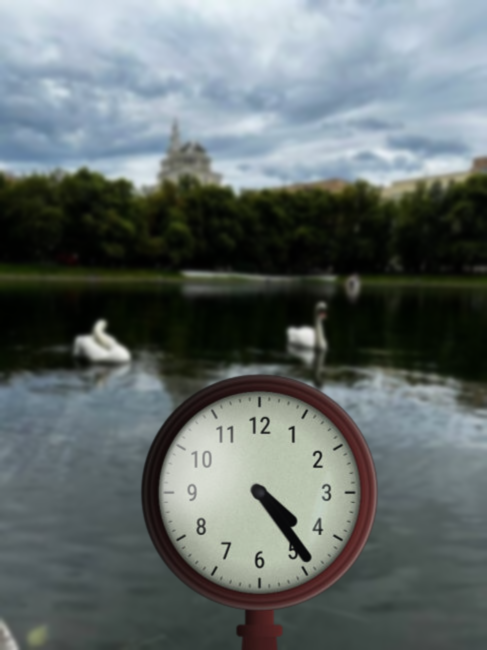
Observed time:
4:24
